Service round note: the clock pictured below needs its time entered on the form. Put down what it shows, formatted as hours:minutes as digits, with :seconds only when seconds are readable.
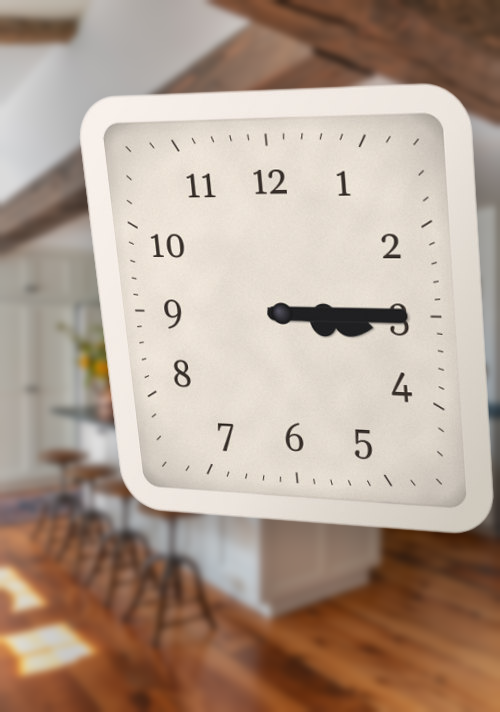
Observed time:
3:15
